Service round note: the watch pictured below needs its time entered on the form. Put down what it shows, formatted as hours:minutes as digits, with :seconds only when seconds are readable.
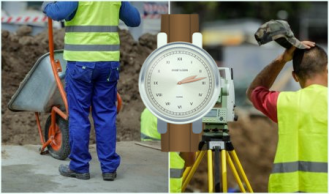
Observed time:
2:13
